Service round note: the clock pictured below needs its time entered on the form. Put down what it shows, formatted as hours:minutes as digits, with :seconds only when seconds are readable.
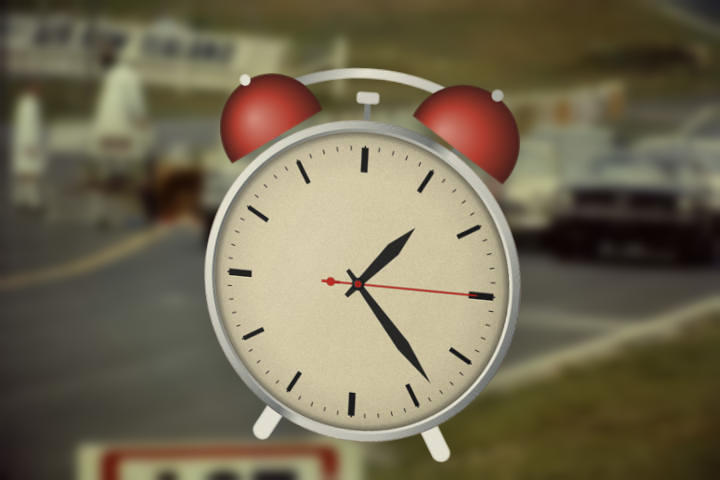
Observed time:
1:23:15
